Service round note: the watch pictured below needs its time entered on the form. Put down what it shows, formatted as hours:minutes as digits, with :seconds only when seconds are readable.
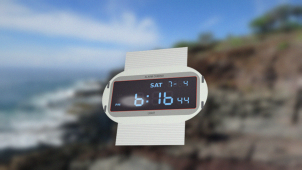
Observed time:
6:16:44
